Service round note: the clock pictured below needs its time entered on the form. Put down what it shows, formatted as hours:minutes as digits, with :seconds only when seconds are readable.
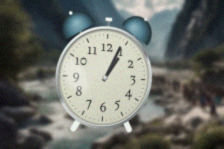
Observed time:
1:04
